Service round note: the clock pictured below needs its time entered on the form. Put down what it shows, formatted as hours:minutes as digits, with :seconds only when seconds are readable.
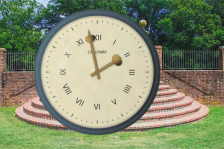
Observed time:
1:58
